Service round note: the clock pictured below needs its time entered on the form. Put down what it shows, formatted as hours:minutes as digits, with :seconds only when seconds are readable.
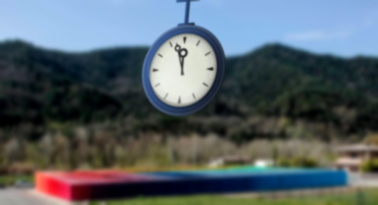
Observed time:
11:57
